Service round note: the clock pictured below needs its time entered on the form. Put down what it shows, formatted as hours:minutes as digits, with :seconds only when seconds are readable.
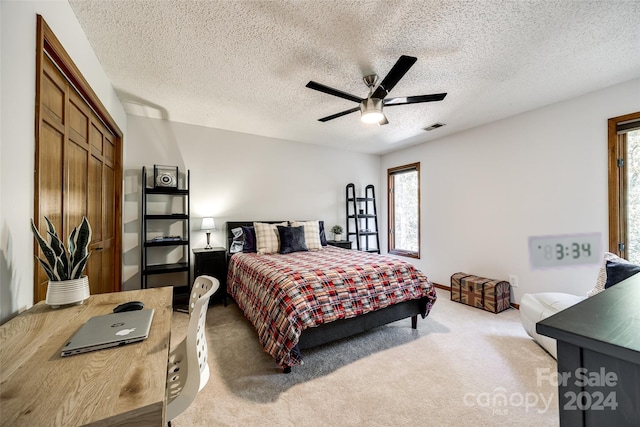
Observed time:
3:34
